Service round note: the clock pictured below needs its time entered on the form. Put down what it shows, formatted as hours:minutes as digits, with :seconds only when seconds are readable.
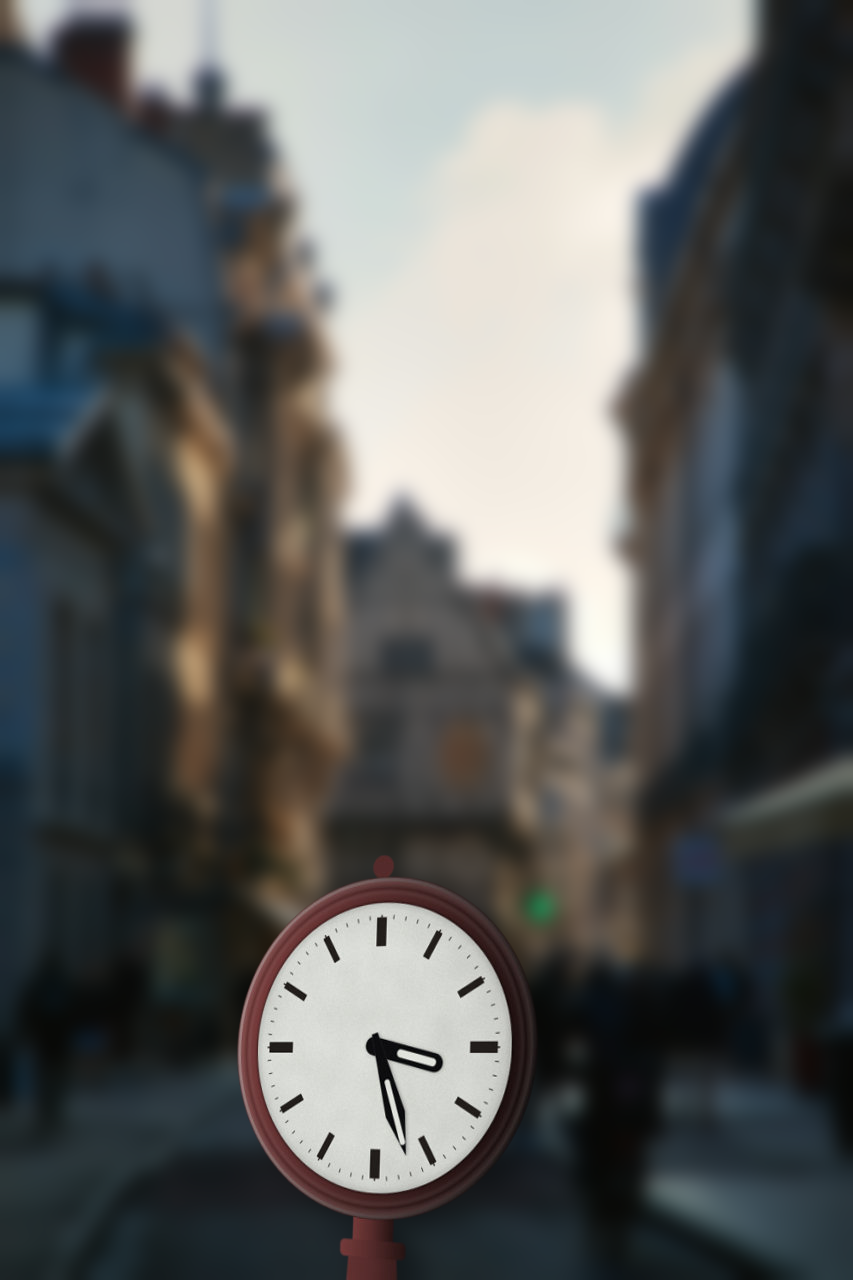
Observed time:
3:27
